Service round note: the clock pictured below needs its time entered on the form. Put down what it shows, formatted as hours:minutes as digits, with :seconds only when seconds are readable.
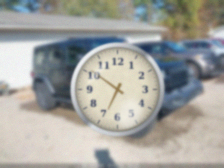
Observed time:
6:51
